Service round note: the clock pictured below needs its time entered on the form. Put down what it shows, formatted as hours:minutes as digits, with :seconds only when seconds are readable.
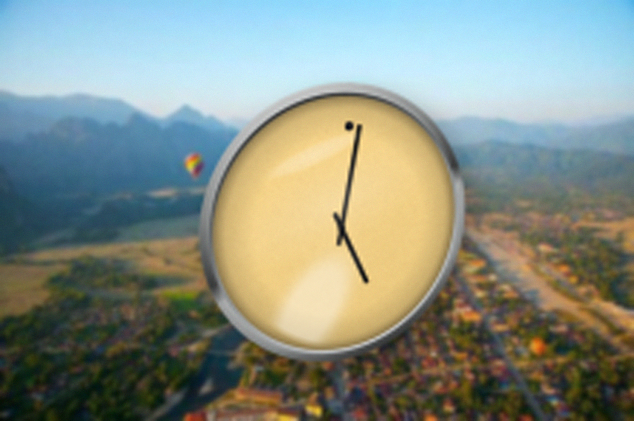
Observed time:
5:01
